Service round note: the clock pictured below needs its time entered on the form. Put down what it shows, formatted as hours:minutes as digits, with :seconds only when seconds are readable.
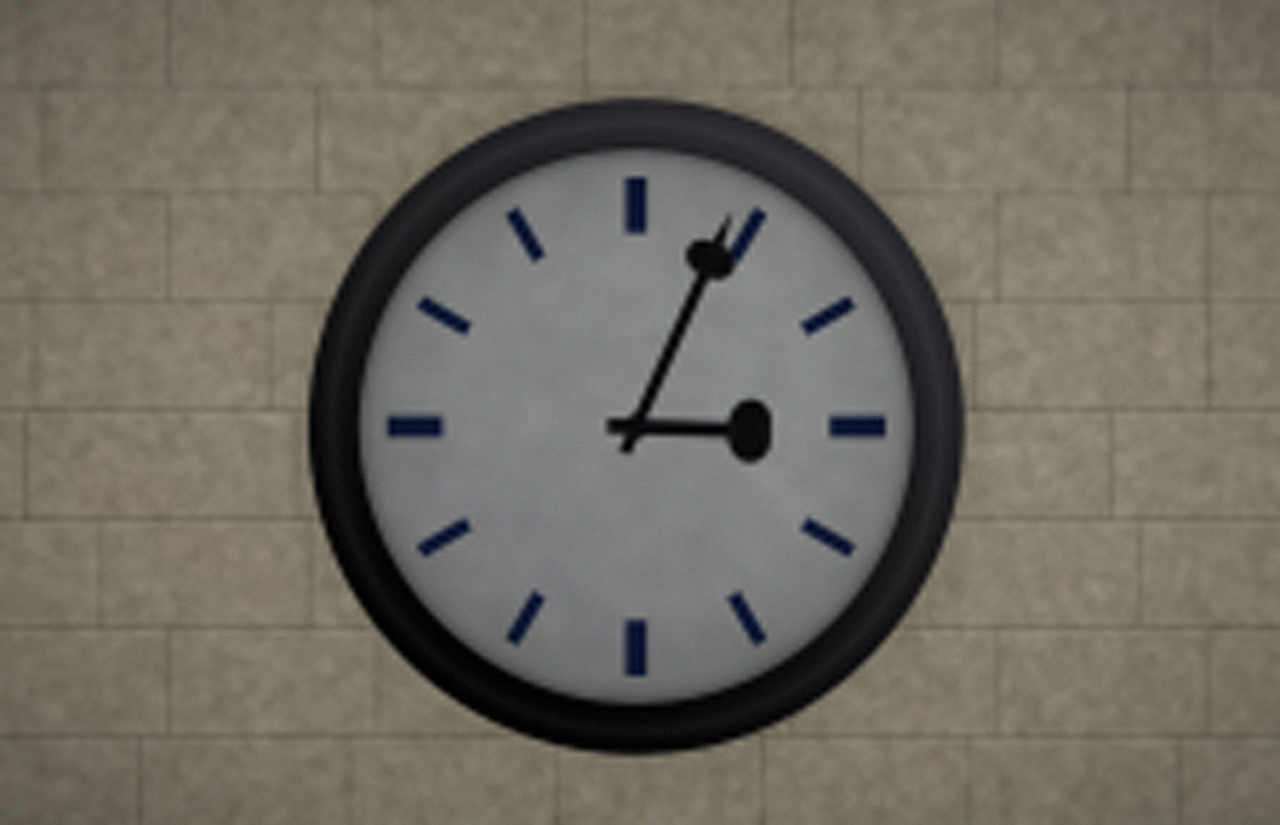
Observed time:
3:04
